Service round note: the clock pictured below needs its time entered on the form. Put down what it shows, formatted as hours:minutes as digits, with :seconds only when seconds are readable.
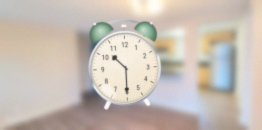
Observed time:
10:30
